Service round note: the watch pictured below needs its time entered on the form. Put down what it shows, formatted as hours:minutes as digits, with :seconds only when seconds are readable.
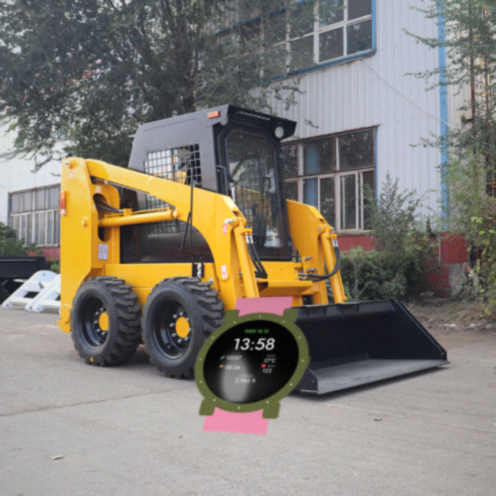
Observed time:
13:58
